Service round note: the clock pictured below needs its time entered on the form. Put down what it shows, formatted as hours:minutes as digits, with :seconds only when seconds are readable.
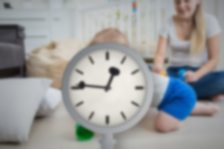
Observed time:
12:46
